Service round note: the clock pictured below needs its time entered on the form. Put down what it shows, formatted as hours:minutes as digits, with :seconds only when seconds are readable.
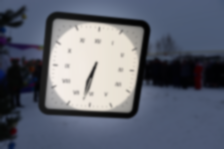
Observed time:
6:32
